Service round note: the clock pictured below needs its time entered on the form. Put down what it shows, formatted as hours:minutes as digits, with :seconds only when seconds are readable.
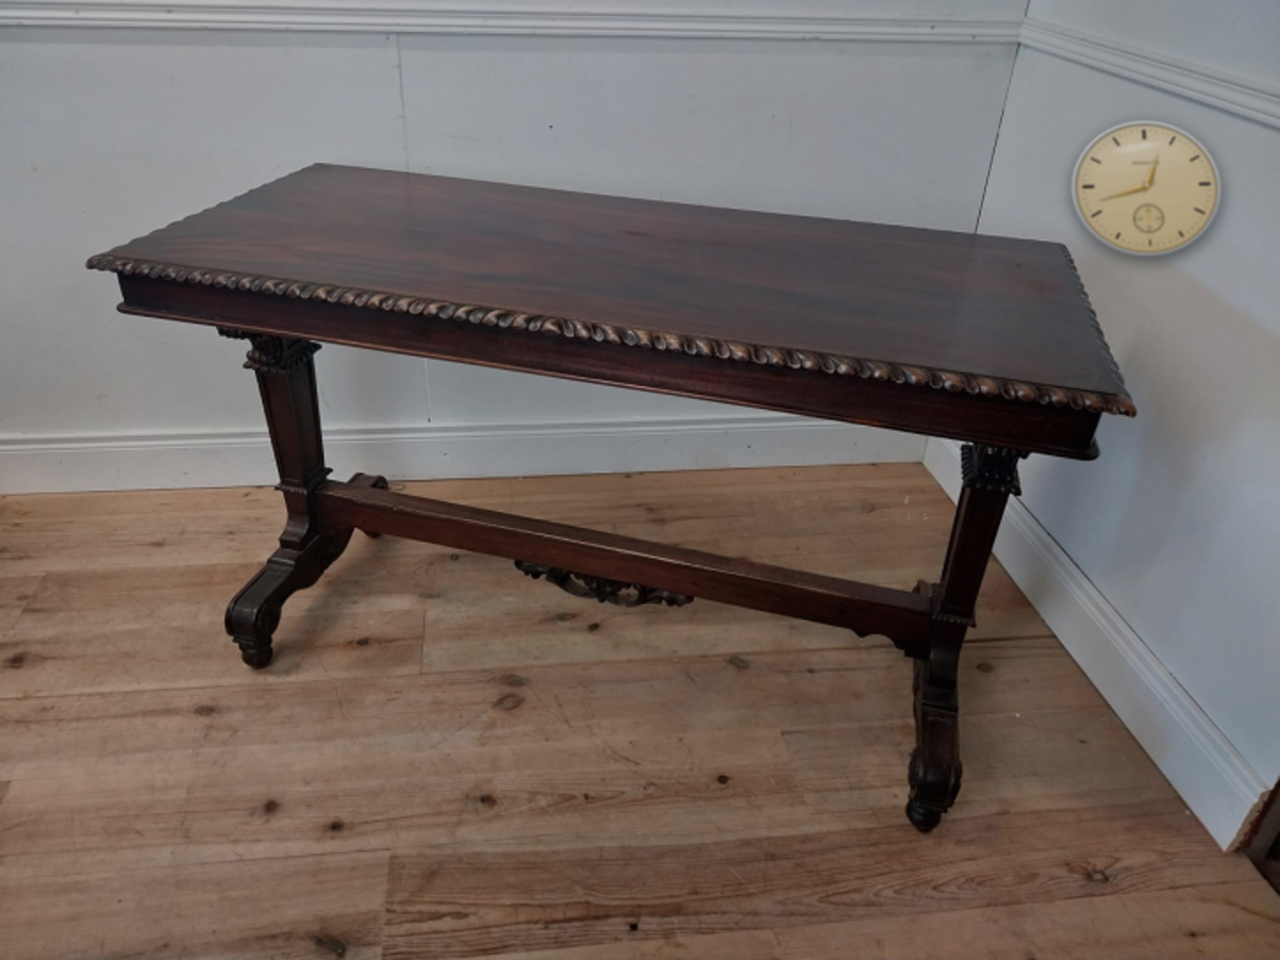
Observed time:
12:42
